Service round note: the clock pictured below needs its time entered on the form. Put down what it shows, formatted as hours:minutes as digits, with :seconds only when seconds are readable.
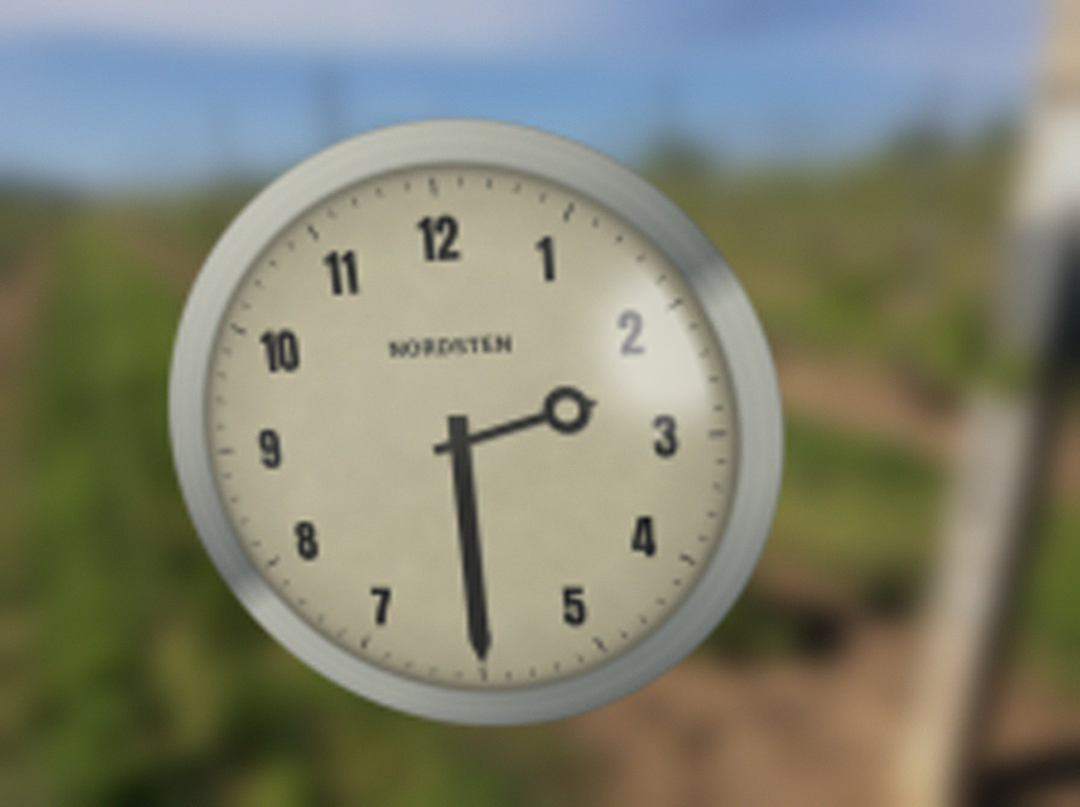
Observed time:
2:30
